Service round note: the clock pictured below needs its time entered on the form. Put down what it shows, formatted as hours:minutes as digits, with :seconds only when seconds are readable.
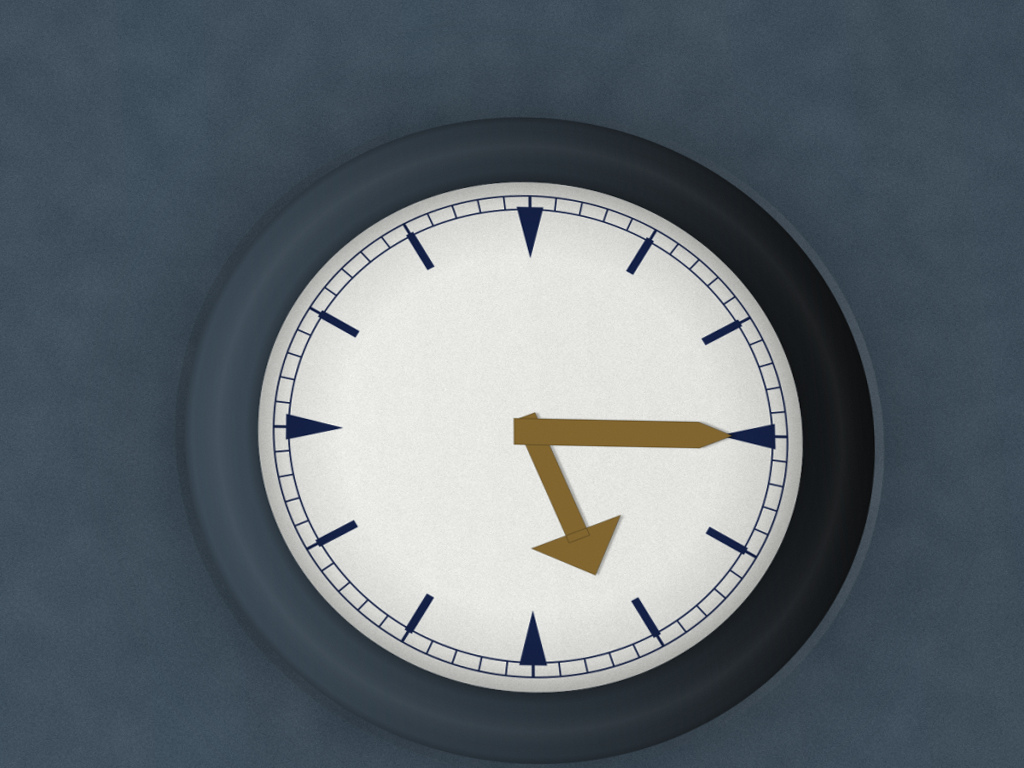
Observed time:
5:15
